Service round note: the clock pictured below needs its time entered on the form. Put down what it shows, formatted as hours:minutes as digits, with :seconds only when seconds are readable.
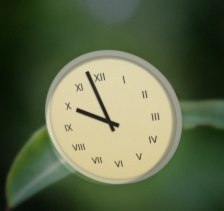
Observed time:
9:58
